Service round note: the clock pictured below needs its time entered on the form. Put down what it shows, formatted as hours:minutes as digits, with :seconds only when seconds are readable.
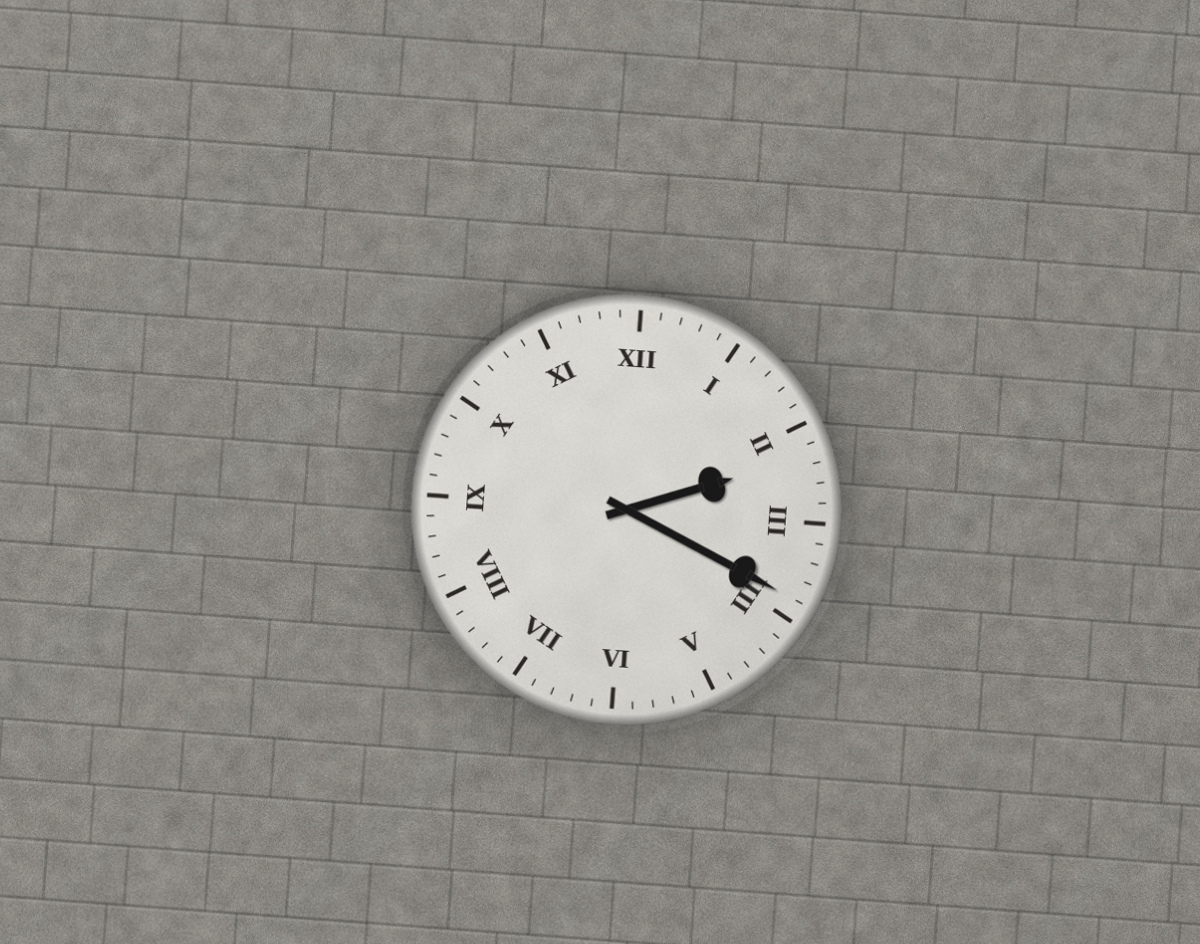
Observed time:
2:19
